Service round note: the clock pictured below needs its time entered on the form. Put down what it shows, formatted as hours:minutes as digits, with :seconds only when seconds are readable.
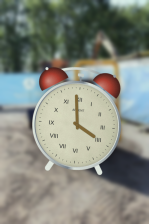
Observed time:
3:59
